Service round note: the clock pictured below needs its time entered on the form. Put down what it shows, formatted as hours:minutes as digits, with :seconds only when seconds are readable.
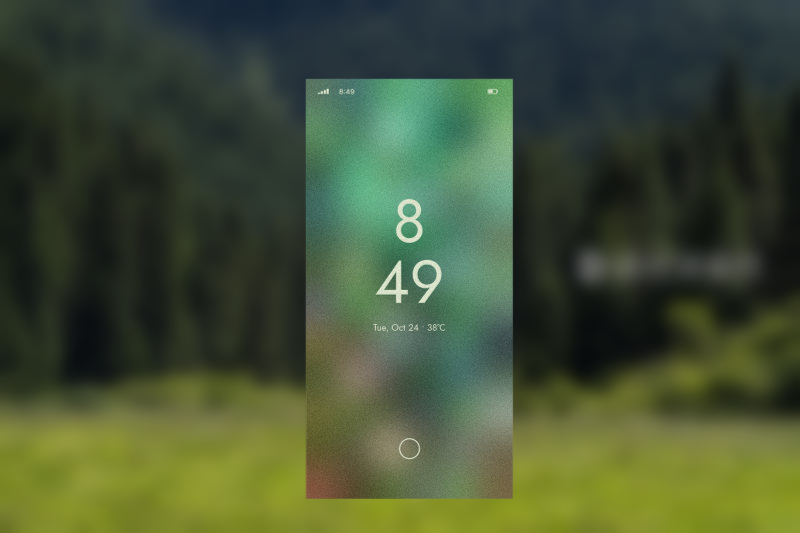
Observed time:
8:49
